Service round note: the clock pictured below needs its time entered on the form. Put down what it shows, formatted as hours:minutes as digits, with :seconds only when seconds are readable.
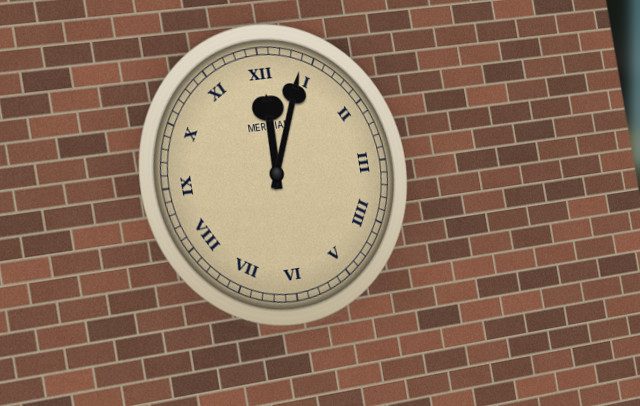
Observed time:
12:04
